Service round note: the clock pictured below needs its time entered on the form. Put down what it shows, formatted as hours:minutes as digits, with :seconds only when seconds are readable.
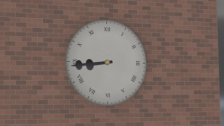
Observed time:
8:44
